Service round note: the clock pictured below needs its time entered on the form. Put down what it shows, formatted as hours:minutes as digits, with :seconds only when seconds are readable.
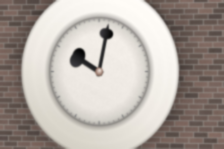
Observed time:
10:02
